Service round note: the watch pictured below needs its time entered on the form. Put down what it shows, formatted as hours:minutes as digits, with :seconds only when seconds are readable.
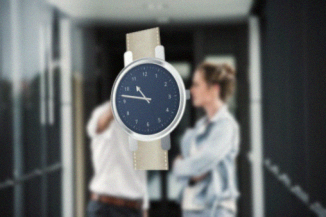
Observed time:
10:47
